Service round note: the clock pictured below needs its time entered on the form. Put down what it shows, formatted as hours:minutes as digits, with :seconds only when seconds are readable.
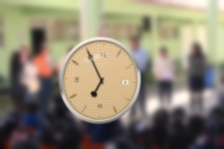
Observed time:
6:55
